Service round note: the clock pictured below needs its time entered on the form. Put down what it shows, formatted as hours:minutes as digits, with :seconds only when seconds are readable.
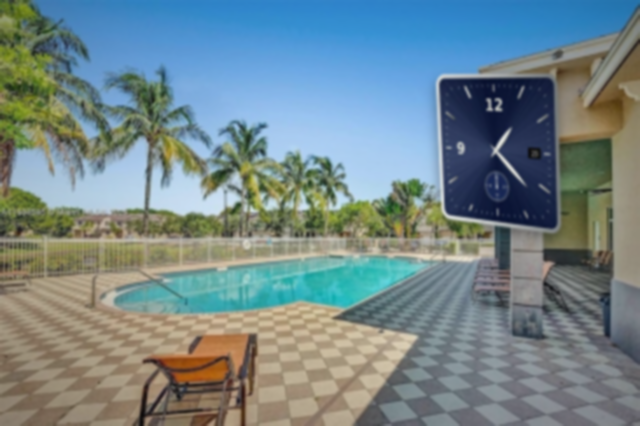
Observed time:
1:22
